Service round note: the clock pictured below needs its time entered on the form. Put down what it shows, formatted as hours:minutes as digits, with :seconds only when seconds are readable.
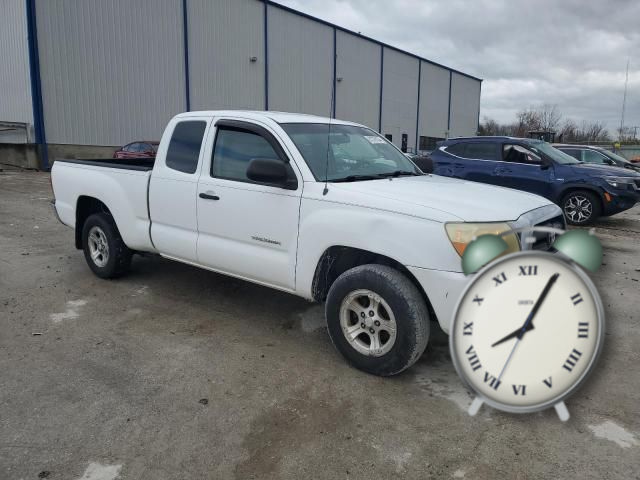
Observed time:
8:04:34
